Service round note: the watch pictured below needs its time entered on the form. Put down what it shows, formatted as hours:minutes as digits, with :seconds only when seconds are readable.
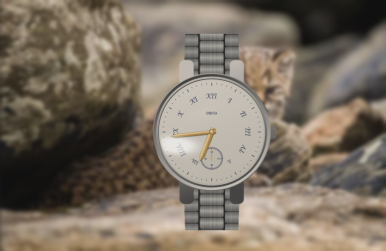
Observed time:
6:44
